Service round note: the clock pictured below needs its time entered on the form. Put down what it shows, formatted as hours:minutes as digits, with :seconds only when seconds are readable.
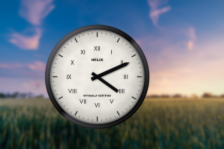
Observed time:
4:11
